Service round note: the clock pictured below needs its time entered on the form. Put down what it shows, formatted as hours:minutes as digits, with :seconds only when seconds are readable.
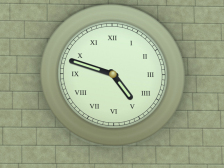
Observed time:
4:48
